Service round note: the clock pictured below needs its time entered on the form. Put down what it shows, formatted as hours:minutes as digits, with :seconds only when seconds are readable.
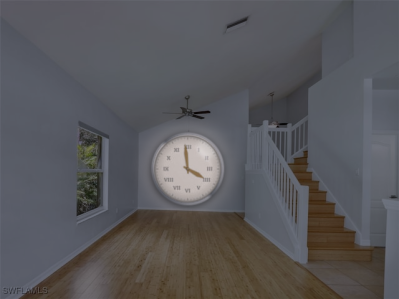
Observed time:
3:59
